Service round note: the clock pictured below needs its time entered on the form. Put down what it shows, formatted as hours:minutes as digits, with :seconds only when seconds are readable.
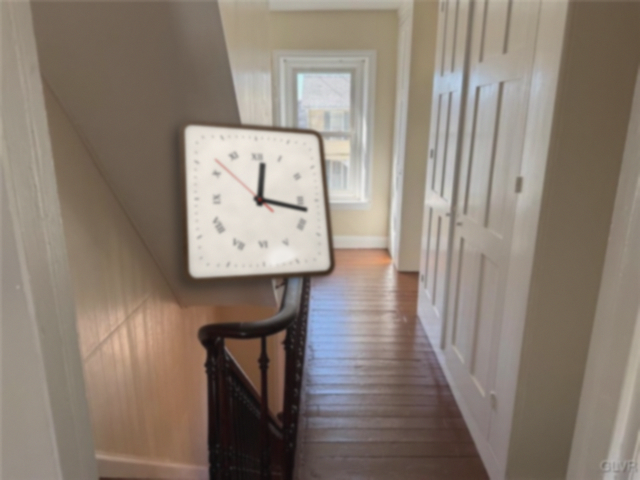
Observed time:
12:16:52
